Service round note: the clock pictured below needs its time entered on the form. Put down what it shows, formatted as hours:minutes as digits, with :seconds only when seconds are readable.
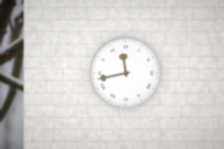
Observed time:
11:43
